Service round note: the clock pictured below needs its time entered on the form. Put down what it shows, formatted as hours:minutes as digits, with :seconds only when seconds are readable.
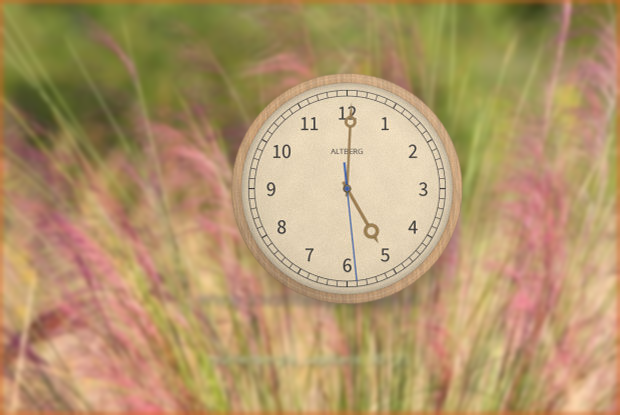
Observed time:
5:00:29
